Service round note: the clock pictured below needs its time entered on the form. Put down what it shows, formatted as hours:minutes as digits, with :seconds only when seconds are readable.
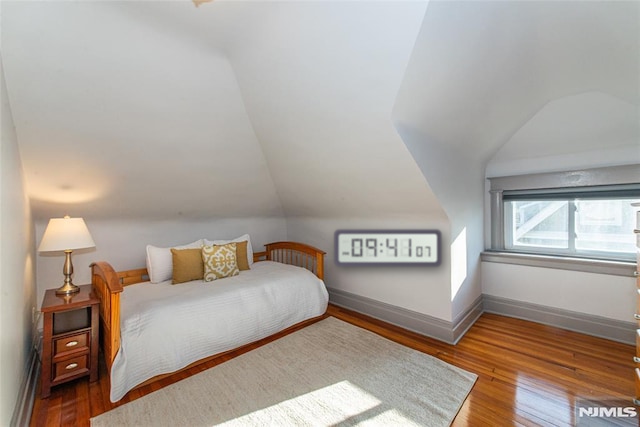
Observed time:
9:41:07
